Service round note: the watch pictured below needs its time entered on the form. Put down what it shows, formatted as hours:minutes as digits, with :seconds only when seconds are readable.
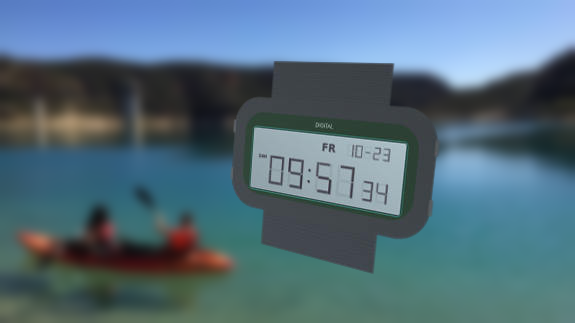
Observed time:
9:57:34
